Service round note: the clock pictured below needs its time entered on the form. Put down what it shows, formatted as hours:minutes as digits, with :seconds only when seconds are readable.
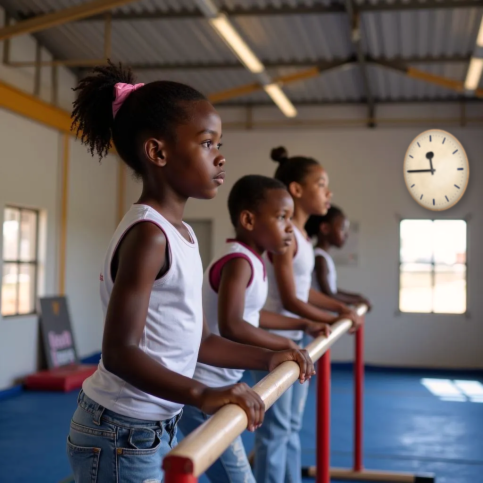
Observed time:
11:45
